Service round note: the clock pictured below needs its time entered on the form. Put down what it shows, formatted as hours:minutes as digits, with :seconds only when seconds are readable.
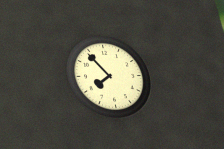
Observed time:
7:54
